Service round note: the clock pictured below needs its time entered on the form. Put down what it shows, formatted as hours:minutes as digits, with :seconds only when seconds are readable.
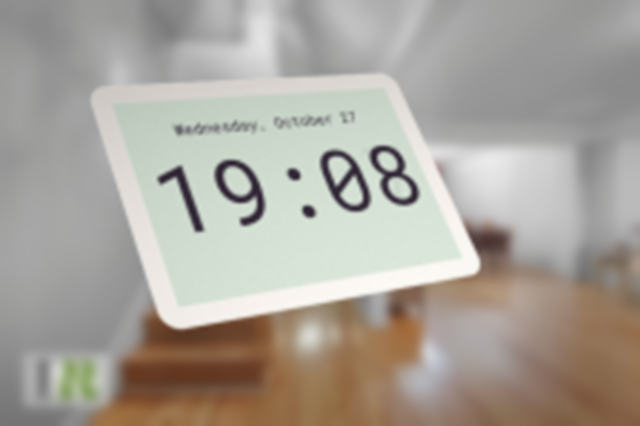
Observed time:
19:08
